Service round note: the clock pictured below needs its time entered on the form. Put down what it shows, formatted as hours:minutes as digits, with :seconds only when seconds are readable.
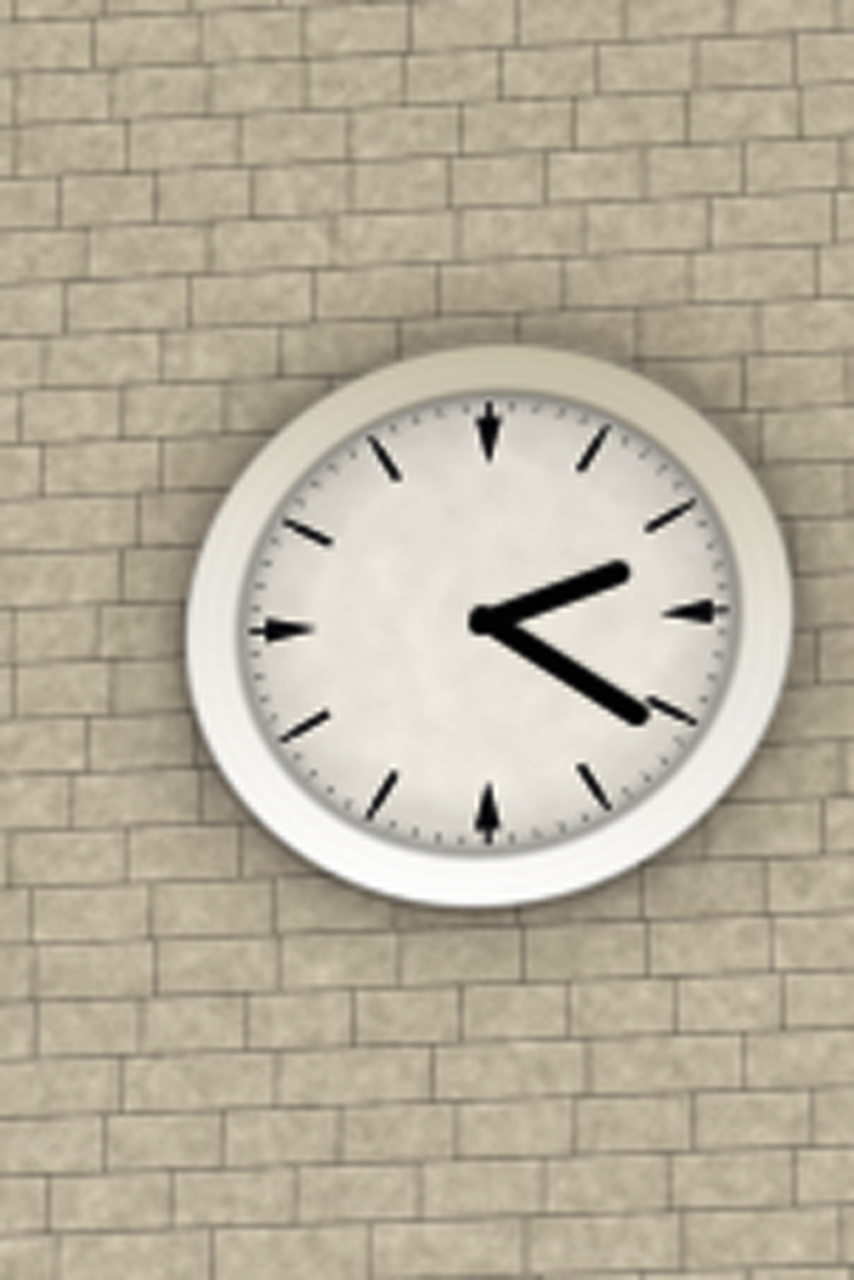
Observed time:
2:21
